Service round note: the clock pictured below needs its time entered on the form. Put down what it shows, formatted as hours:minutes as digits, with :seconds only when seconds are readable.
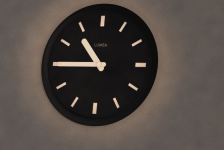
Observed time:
10:45
